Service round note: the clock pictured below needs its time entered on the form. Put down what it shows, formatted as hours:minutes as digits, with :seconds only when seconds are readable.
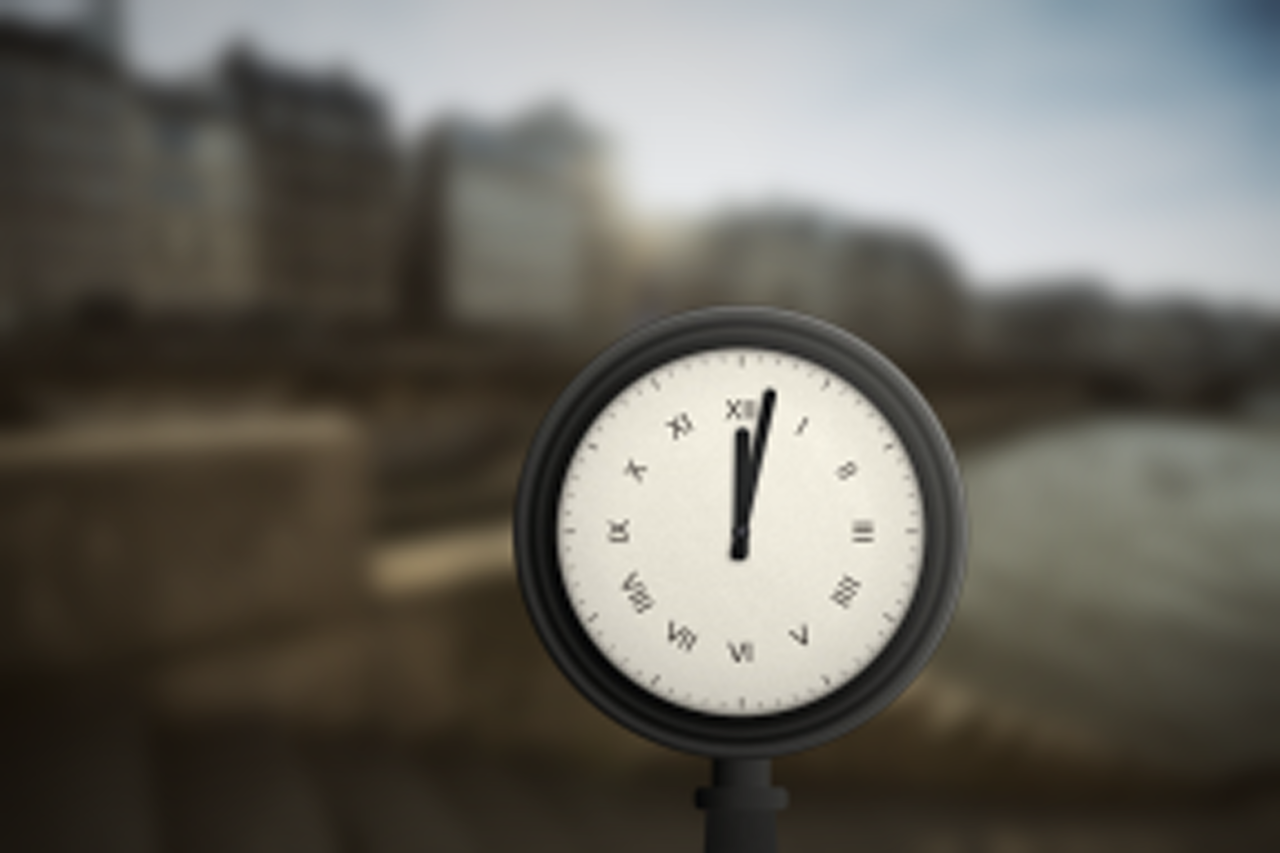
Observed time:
12:02
